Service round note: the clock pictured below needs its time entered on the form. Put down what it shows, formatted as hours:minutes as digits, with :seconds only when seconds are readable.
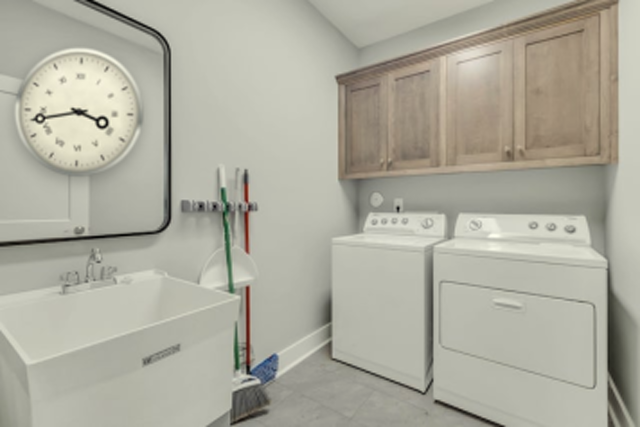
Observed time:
3:43
